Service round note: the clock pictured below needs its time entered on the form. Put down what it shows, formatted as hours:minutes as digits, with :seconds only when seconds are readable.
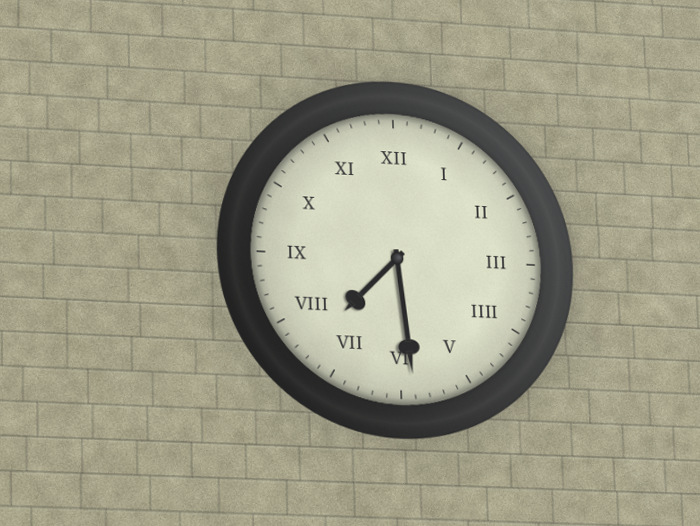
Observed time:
7:29
